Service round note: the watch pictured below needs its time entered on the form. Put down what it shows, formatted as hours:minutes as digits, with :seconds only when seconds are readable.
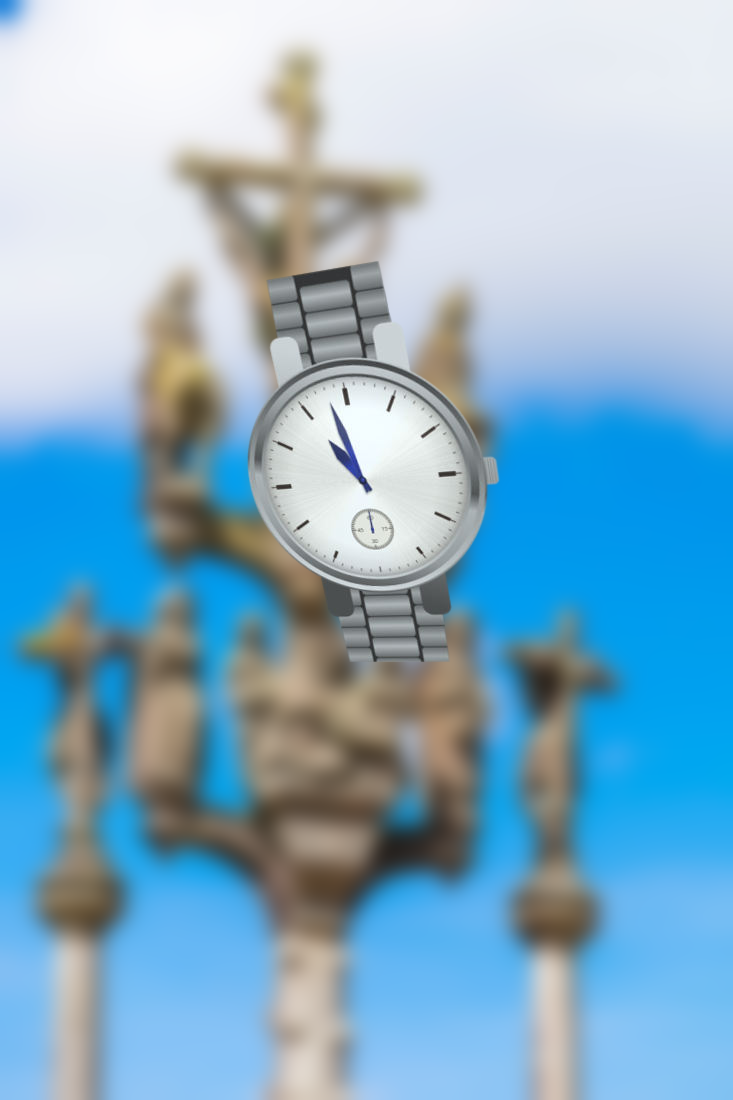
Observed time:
10:58
